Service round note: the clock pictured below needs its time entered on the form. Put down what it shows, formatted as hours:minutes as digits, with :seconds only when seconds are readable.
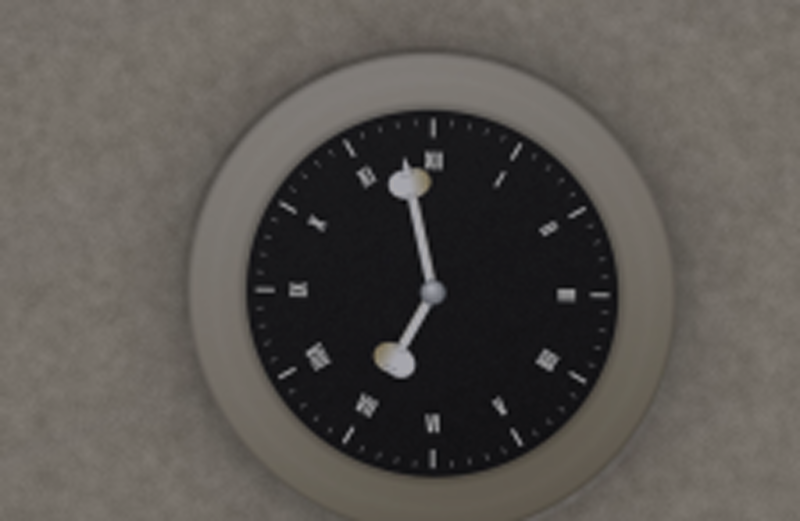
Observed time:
6:58
